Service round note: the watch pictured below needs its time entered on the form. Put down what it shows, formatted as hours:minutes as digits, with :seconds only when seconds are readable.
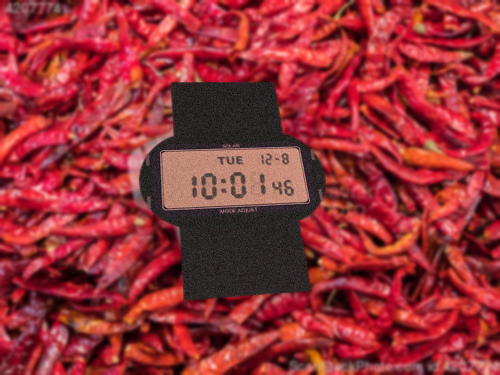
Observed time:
10:01:46
